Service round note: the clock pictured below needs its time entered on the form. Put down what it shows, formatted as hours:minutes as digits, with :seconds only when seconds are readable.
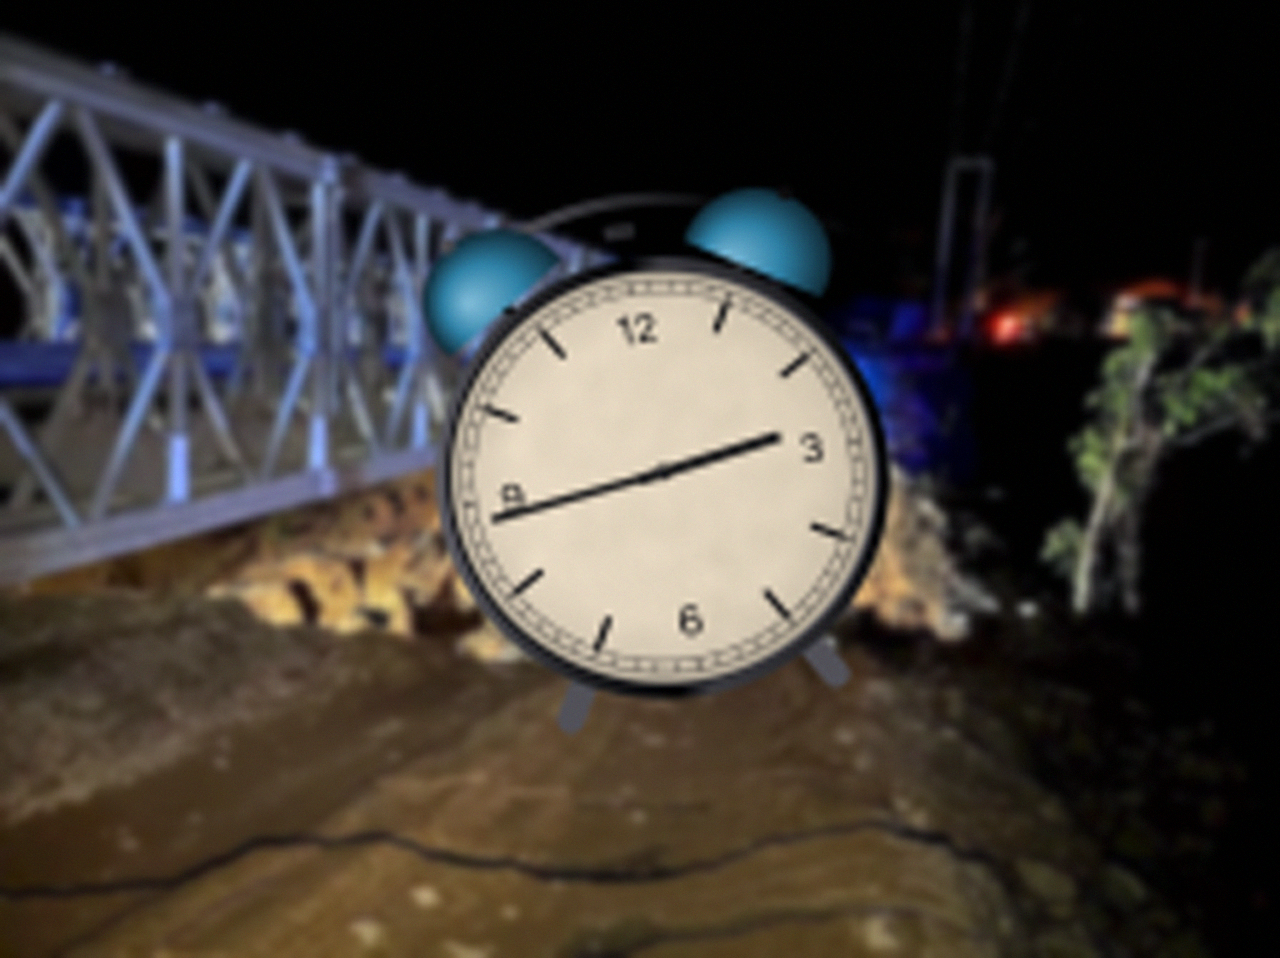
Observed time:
2:44
